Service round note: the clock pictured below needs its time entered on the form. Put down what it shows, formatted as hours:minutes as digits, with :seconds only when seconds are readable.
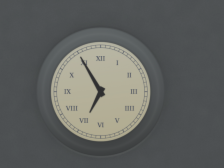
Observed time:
6:55
